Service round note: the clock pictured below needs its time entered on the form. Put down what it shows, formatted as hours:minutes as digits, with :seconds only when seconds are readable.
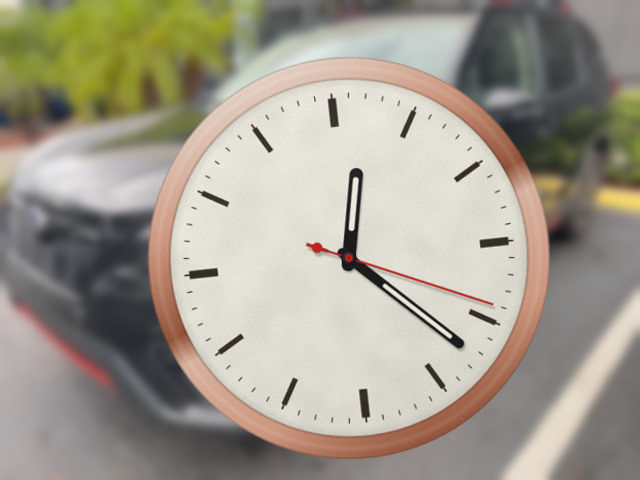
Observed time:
12:22:19
